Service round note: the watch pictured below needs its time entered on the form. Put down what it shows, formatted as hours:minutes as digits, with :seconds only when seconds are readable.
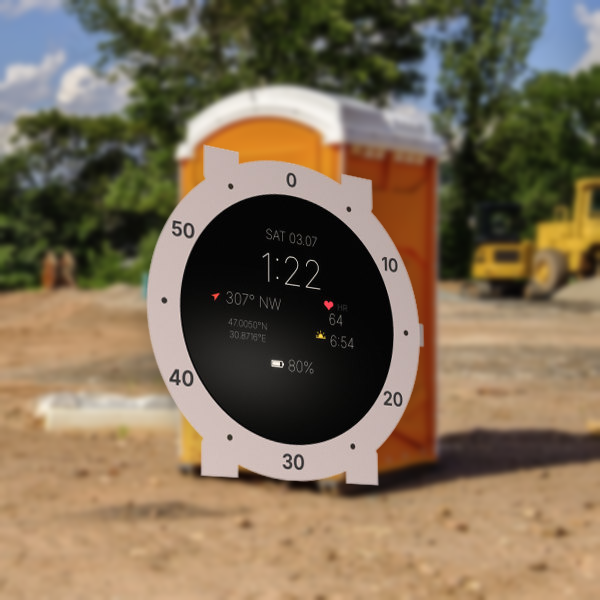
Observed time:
1:22
